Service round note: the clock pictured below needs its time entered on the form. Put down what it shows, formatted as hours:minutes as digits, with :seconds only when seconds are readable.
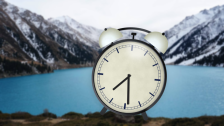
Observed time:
7:29
